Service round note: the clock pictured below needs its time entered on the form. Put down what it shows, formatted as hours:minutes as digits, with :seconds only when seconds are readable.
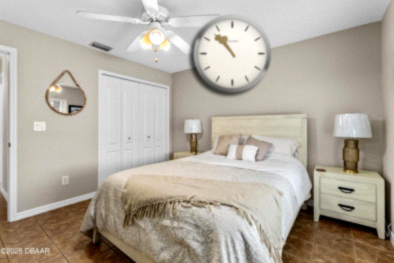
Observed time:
10:53
